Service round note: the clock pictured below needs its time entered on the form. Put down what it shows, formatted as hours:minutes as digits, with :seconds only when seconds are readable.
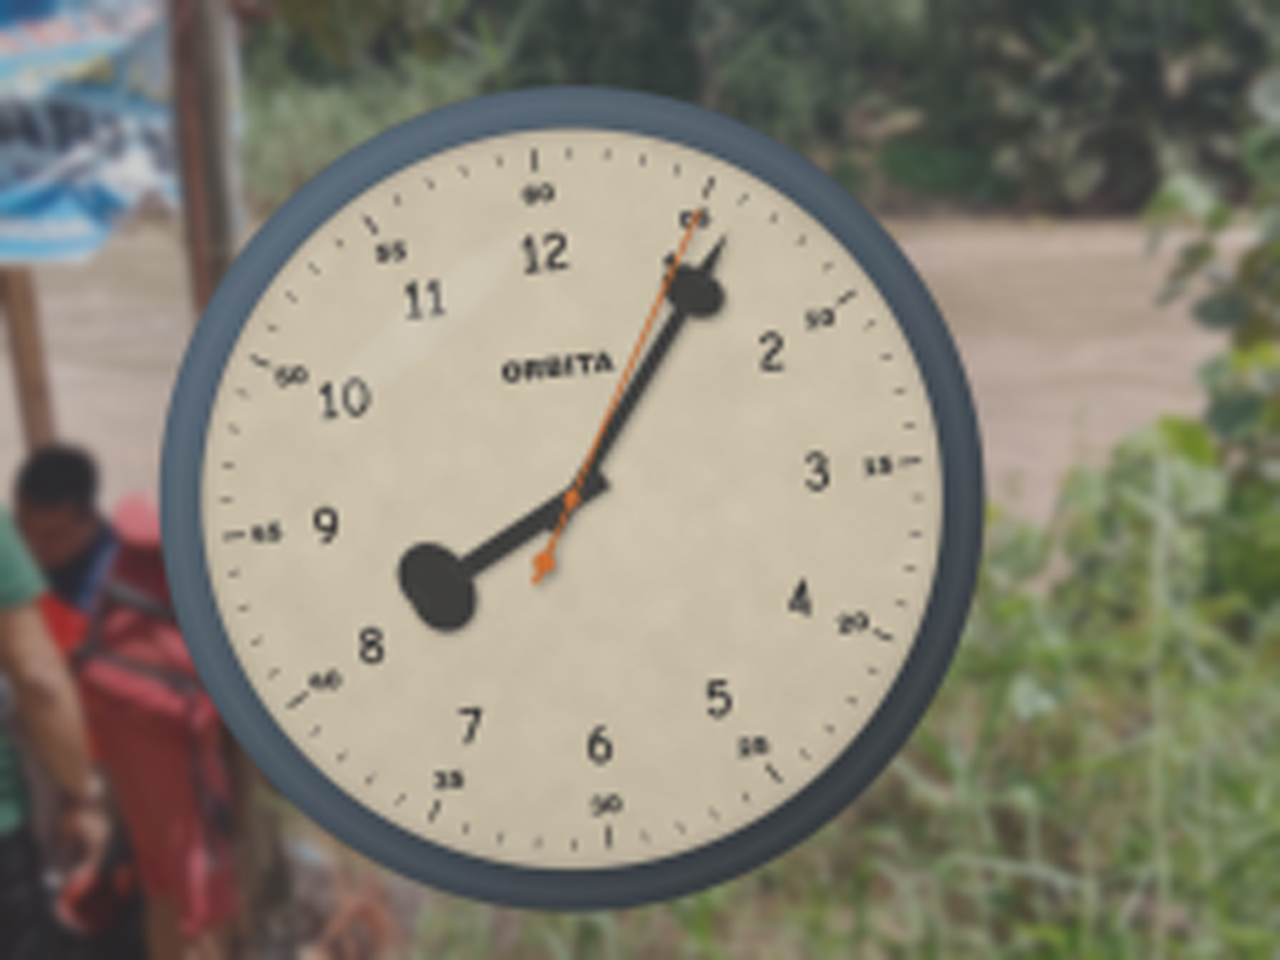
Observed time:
8:06:05
